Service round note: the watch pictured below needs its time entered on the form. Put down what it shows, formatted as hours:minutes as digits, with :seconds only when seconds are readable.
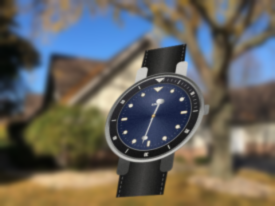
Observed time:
12:32
